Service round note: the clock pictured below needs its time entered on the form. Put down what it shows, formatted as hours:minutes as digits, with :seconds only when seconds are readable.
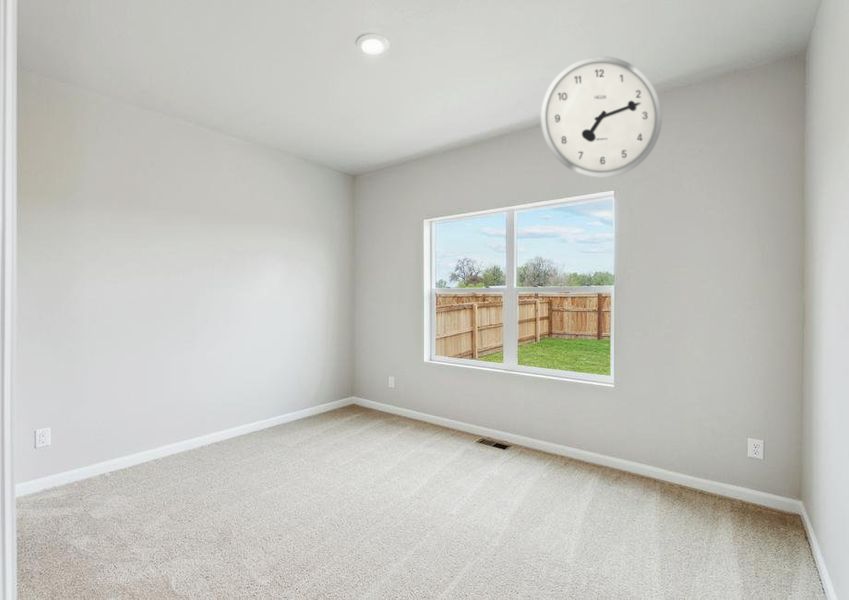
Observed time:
7:12
